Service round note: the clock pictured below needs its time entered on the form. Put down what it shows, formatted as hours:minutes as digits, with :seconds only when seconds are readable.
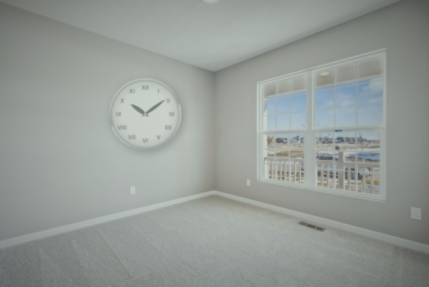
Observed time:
10:09
